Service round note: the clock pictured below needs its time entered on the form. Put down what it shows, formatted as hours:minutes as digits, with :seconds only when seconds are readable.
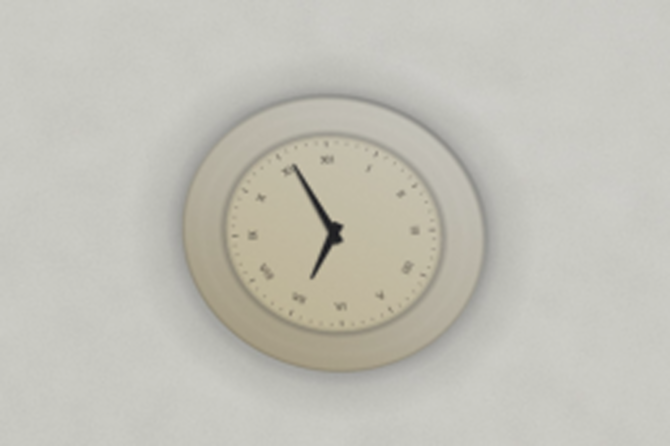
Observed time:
6:56
